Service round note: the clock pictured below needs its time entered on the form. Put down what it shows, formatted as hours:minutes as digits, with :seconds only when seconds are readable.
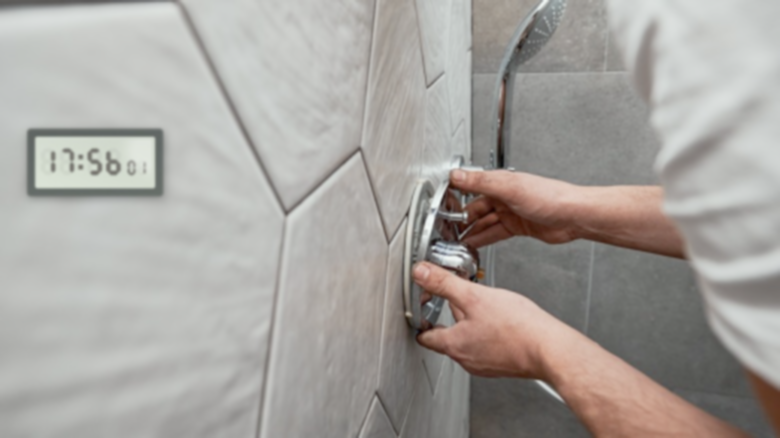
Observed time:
17:56:01
